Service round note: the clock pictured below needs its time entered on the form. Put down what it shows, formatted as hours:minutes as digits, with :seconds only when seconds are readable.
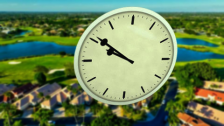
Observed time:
9:51
